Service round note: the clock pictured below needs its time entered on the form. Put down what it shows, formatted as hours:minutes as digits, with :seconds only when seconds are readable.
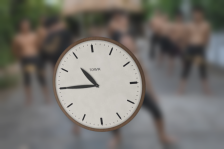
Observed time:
10:45
